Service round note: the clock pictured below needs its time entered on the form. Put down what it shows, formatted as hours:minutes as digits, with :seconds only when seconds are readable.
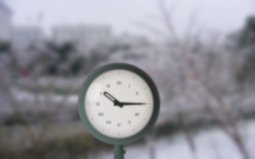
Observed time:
10:15
